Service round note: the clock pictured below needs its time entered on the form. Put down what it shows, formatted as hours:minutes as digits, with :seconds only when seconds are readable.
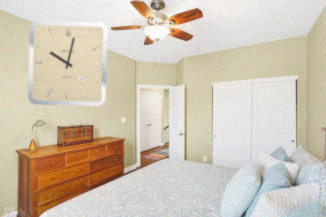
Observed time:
10:02
